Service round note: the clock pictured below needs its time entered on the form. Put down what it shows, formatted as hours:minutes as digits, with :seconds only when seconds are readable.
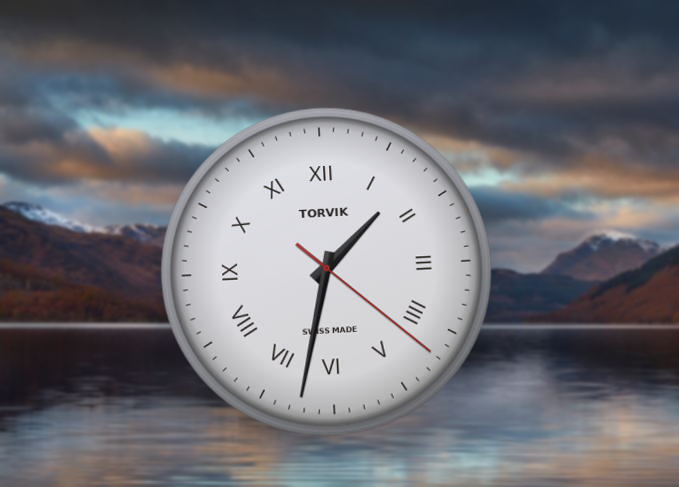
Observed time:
1:32:22
